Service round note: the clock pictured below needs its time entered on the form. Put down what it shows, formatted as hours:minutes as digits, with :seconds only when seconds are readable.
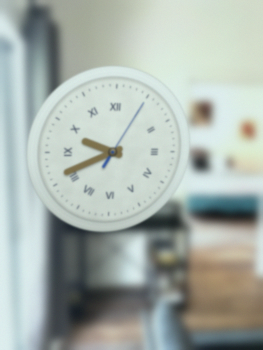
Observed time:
9:41:05
